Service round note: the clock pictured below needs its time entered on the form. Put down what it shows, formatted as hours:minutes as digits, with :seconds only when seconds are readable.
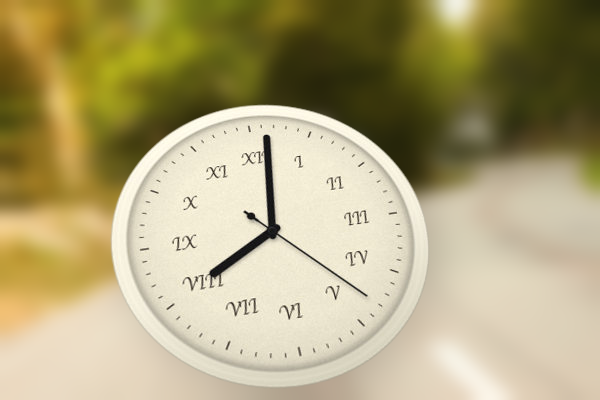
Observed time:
8:01:23
